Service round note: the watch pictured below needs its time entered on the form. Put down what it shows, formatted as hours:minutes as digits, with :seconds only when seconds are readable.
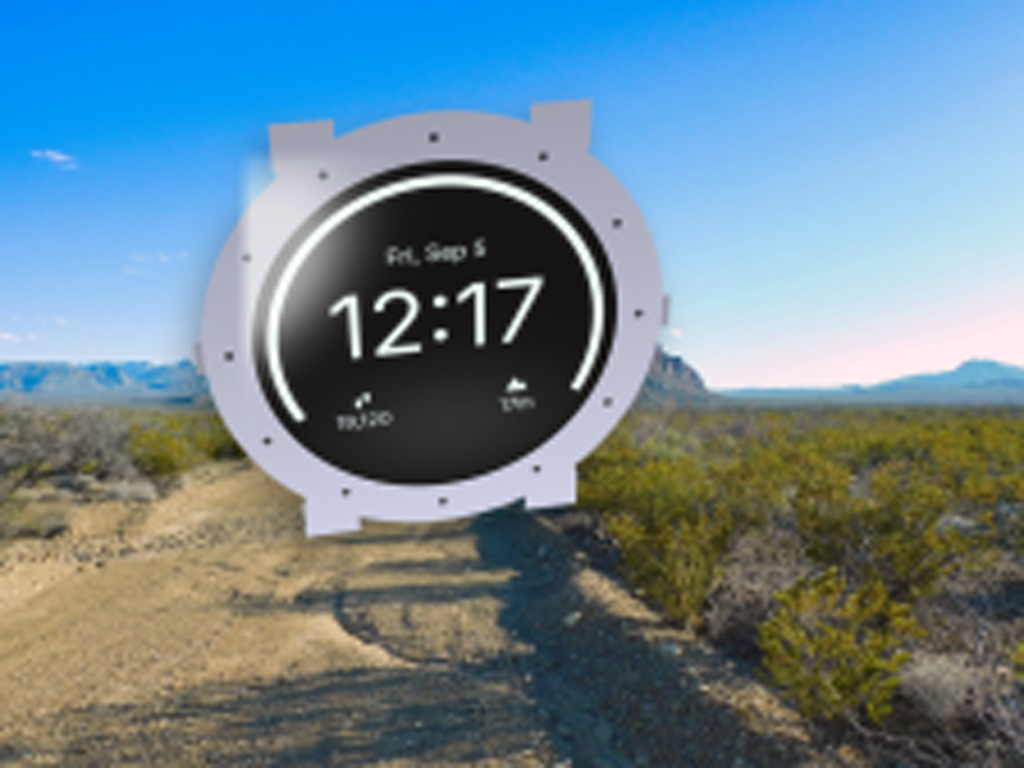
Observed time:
12:17
